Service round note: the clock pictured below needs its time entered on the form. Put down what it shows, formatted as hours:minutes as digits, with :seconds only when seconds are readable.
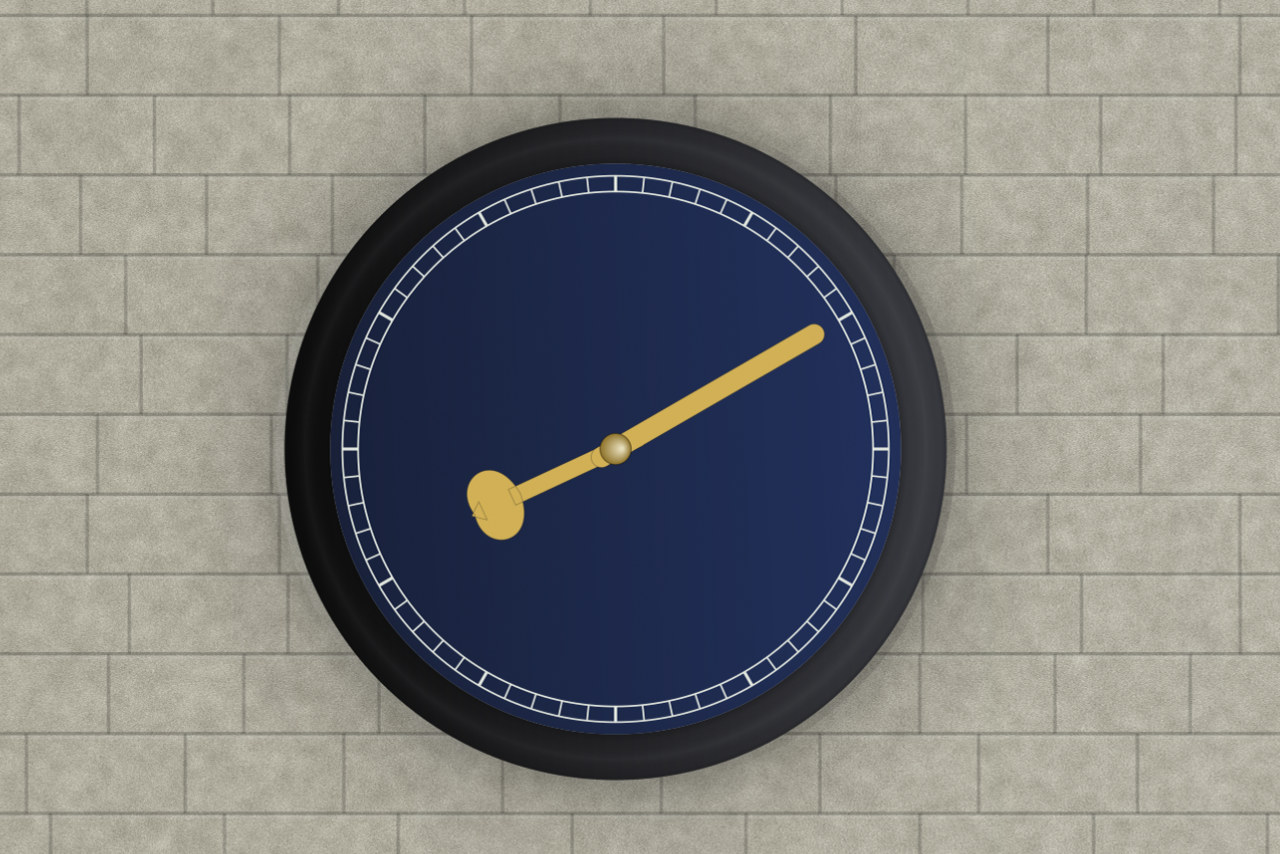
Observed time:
8:10
